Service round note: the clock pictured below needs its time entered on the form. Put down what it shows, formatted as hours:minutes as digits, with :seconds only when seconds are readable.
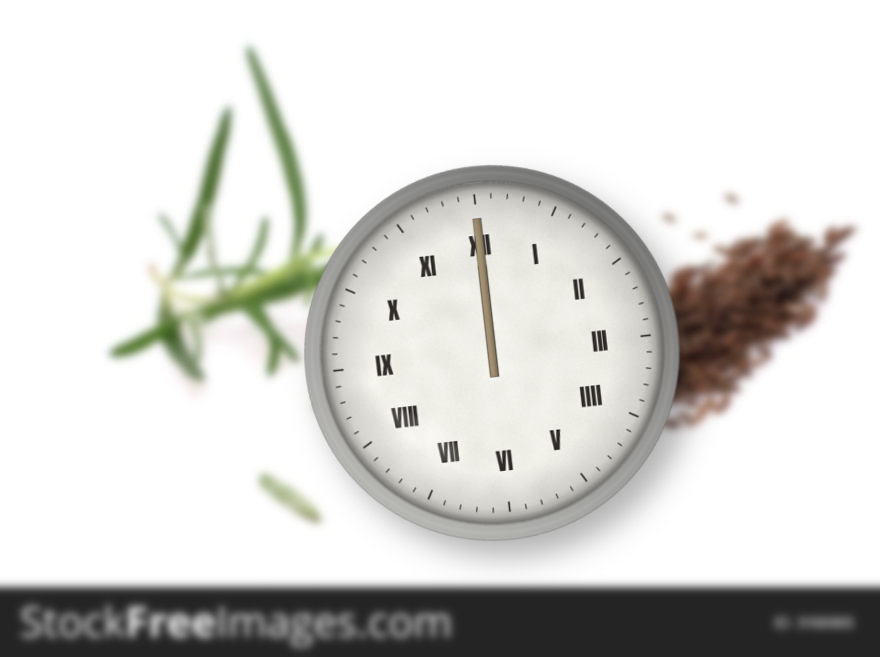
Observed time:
12:00
